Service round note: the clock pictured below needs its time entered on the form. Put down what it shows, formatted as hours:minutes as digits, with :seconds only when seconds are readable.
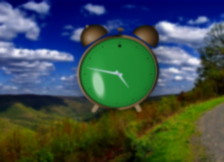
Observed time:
4:47
